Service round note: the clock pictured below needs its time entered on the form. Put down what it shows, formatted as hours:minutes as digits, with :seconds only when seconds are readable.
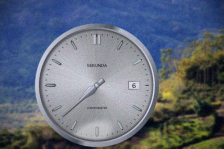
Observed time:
7:38
